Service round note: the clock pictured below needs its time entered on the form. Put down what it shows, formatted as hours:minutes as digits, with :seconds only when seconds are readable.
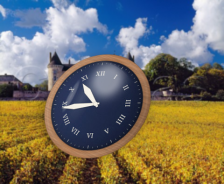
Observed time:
10:44
